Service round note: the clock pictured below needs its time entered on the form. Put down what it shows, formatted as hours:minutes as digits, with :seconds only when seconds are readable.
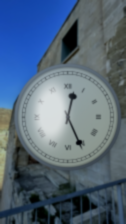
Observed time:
12:26
